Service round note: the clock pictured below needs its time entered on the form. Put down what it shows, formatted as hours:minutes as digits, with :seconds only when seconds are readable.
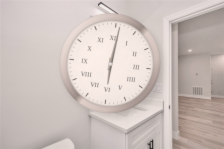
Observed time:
6:01
